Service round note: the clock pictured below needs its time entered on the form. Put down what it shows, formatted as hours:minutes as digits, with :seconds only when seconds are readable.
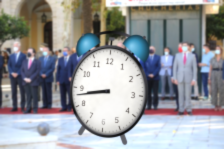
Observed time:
8:43
